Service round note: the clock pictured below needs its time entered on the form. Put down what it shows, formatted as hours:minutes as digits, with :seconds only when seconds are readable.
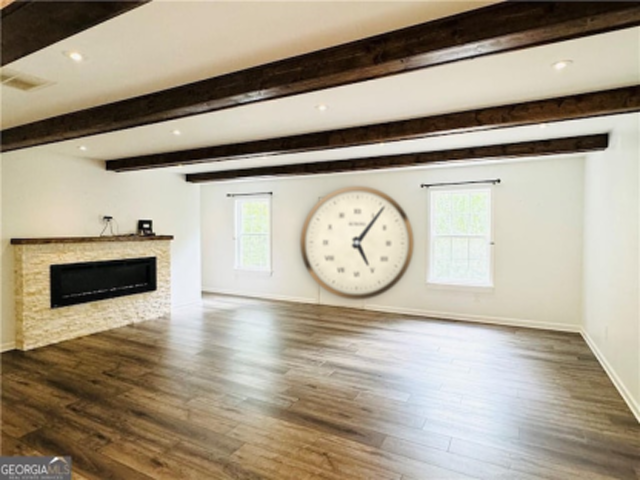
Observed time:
5:06
